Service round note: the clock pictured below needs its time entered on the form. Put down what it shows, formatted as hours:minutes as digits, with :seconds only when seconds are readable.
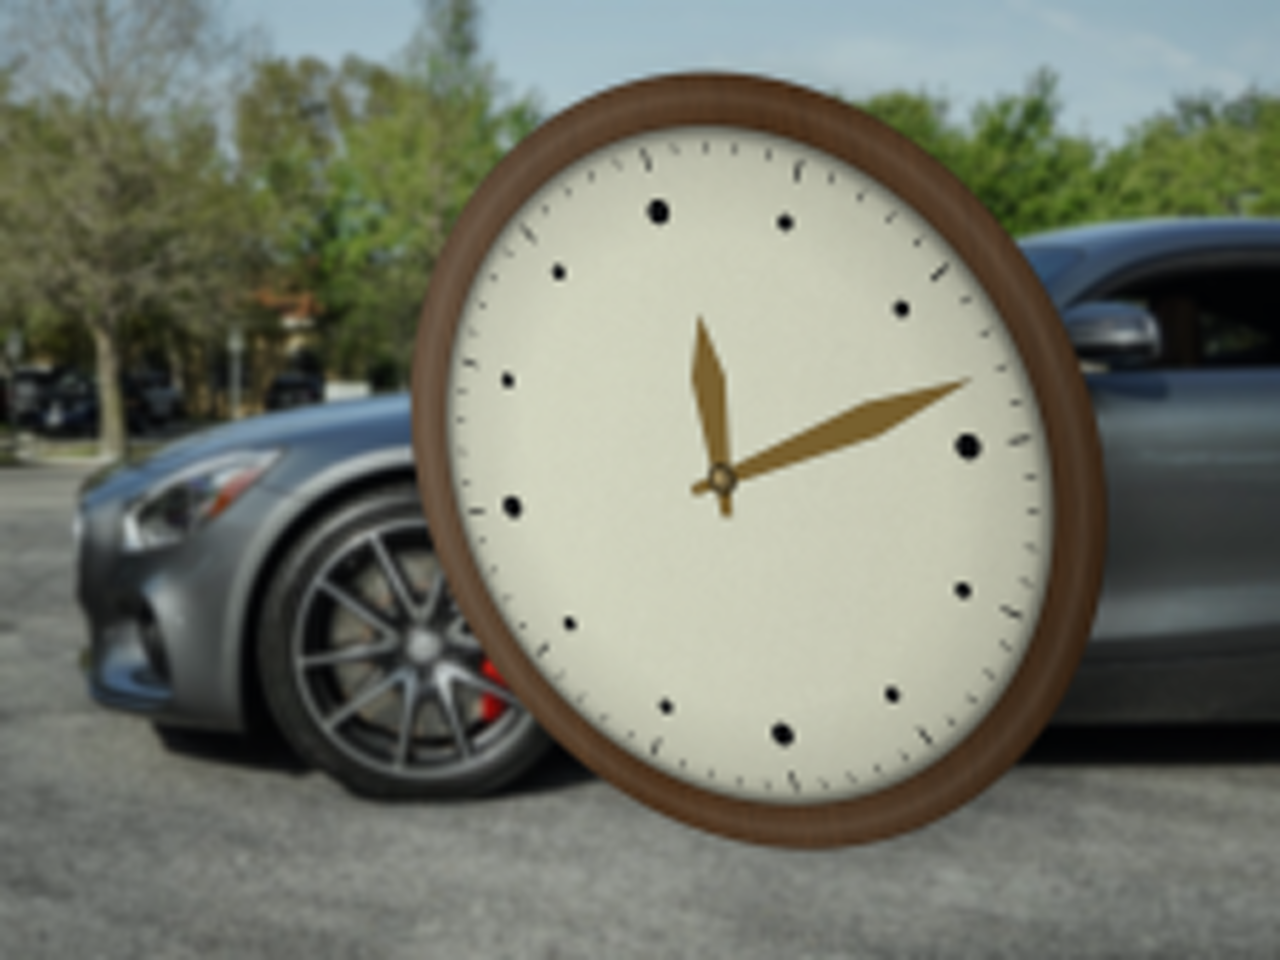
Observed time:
12:13
